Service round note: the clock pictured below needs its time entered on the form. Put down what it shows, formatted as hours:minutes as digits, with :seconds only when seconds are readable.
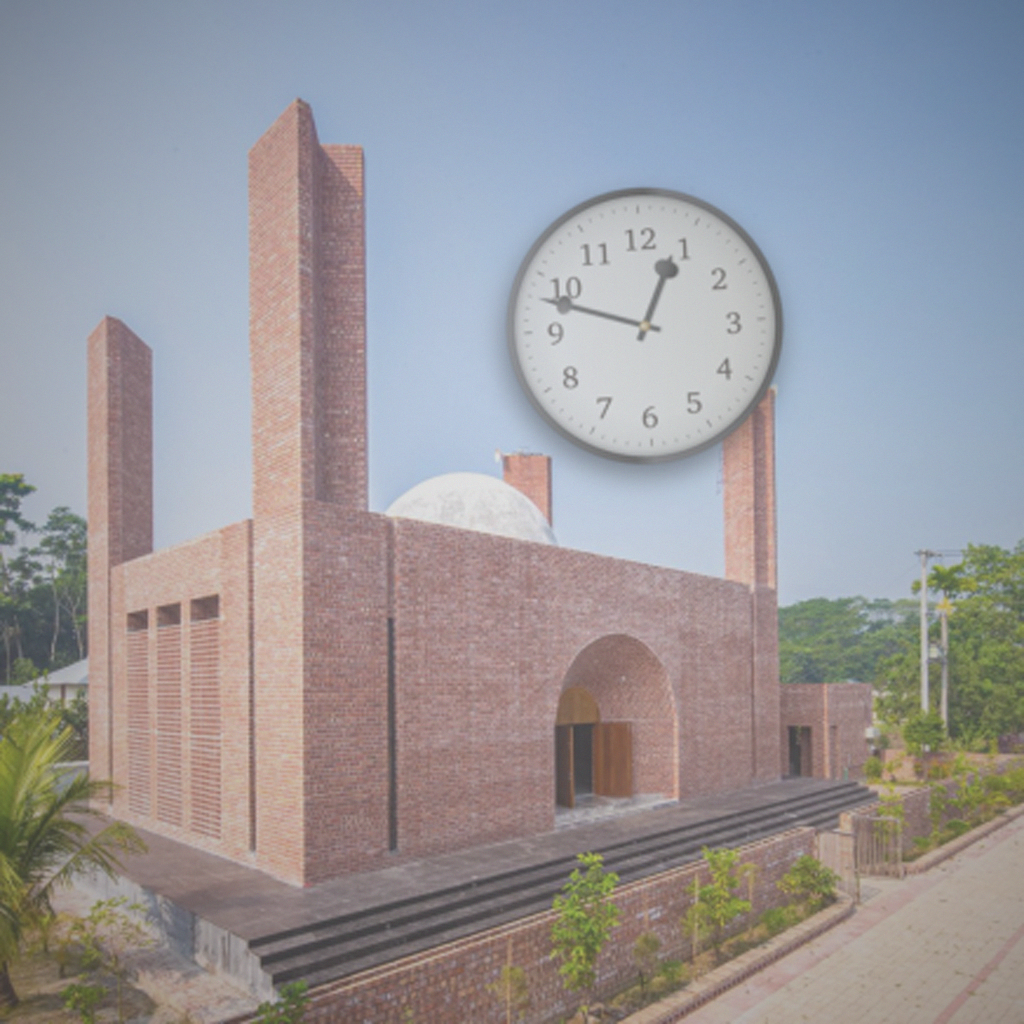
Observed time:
12:48
